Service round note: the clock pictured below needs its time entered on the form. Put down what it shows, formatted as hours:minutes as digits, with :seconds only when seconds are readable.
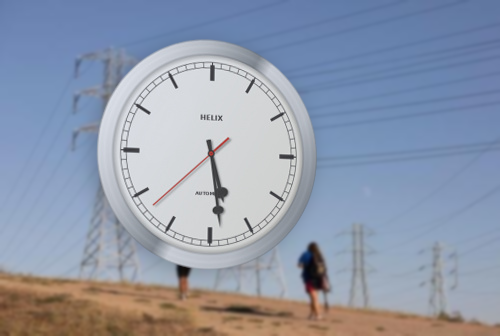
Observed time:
5:28:38
